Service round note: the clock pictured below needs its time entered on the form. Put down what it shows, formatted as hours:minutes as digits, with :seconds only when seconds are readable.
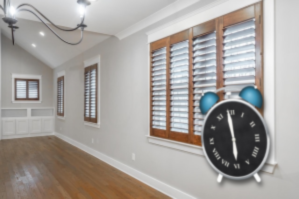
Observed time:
5:59
